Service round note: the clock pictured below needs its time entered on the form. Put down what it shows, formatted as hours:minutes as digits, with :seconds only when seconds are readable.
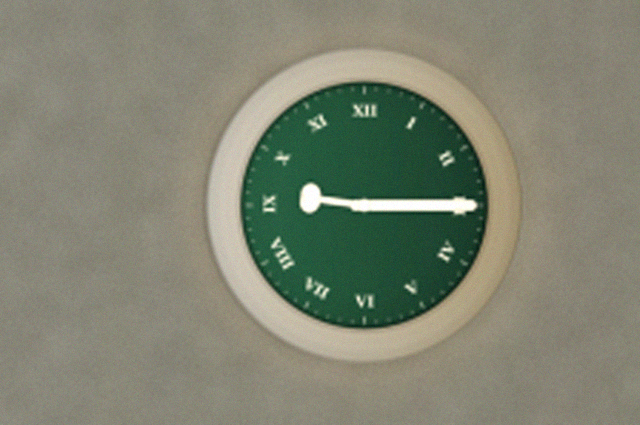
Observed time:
9:15
